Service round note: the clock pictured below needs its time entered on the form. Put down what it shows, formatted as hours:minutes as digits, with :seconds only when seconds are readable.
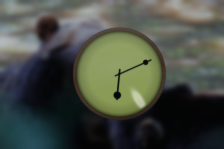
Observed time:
6:11
